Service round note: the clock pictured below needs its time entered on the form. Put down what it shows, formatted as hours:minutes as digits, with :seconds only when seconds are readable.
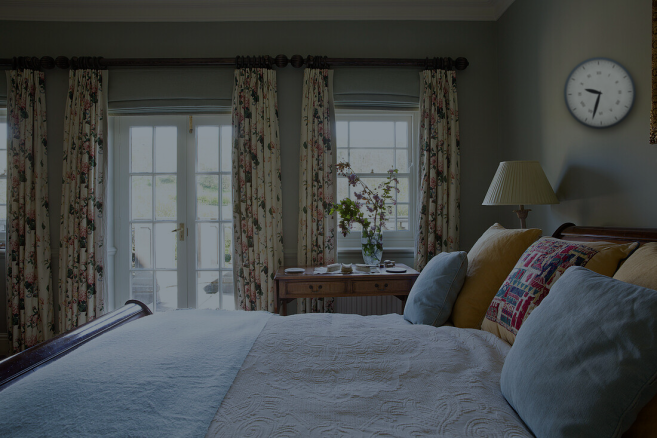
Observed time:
9:33
